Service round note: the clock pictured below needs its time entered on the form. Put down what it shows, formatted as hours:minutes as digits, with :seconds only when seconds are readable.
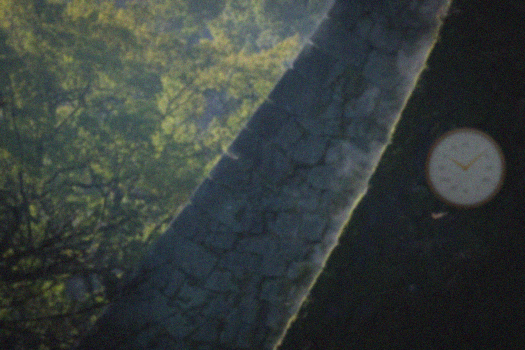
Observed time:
10:08
